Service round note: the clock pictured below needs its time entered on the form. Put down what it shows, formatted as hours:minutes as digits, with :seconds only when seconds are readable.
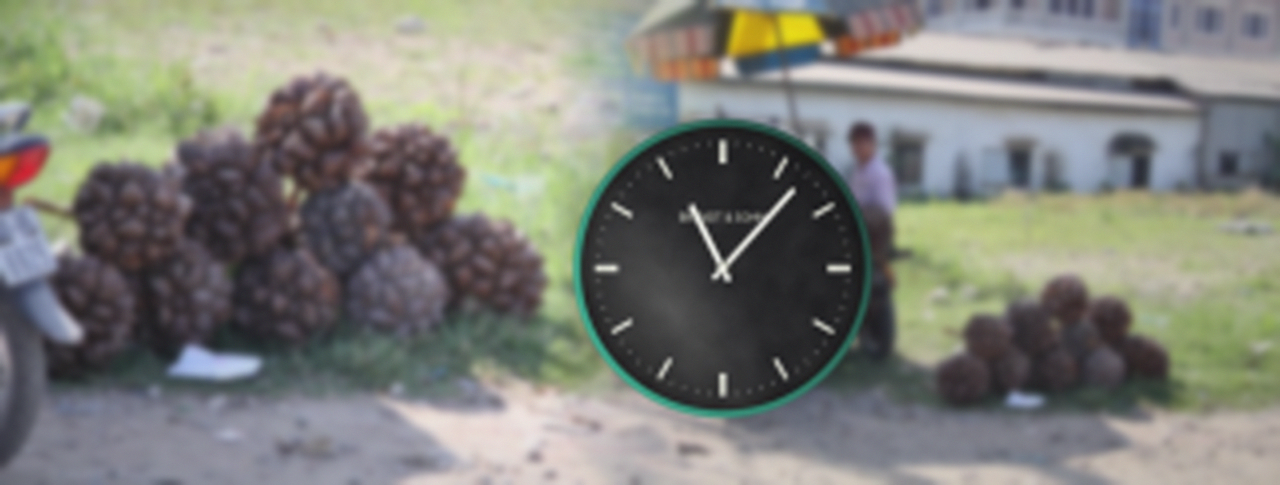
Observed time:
11:07
